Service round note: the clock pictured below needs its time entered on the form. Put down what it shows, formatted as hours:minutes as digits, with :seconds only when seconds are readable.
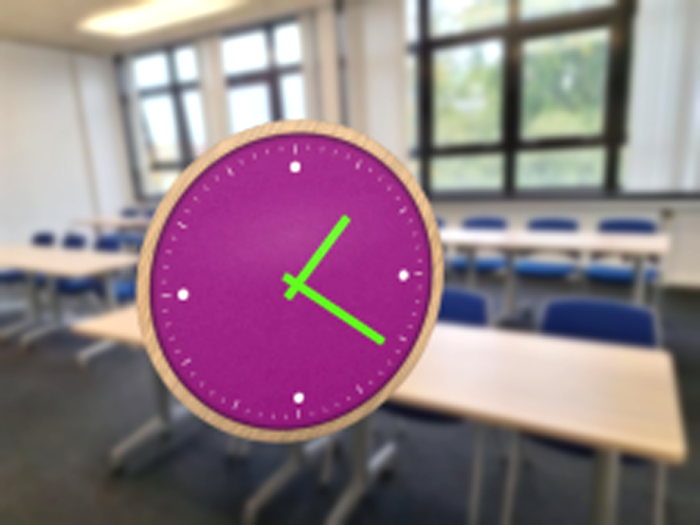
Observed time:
1:21
